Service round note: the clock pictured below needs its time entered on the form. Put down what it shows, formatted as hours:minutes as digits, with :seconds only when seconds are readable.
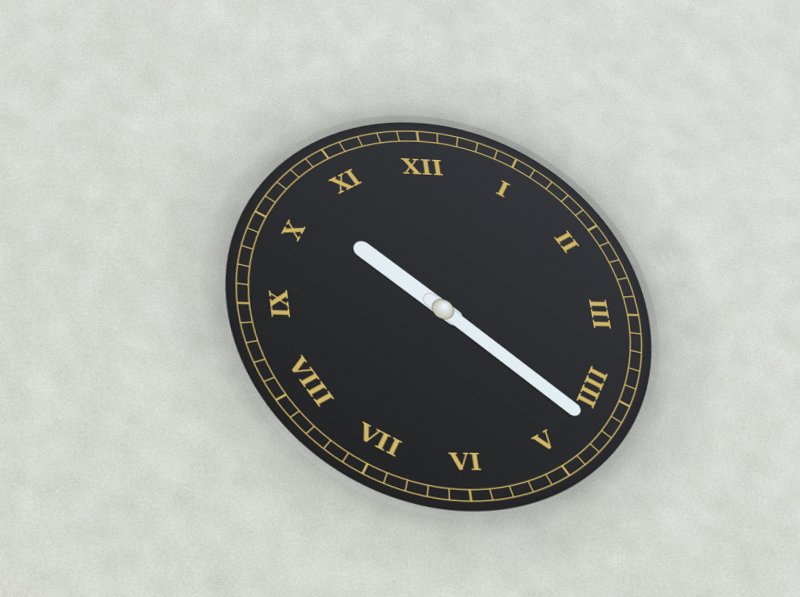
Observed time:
10:22
